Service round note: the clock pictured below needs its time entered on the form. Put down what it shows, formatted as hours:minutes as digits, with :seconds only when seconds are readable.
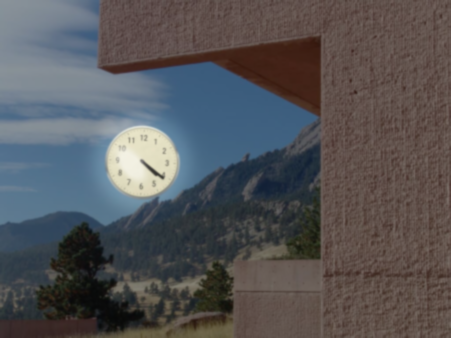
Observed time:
4:21
